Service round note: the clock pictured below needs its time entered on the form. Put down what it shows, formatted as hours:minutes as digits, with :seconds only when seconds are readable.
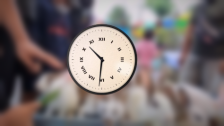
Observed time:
10:31
